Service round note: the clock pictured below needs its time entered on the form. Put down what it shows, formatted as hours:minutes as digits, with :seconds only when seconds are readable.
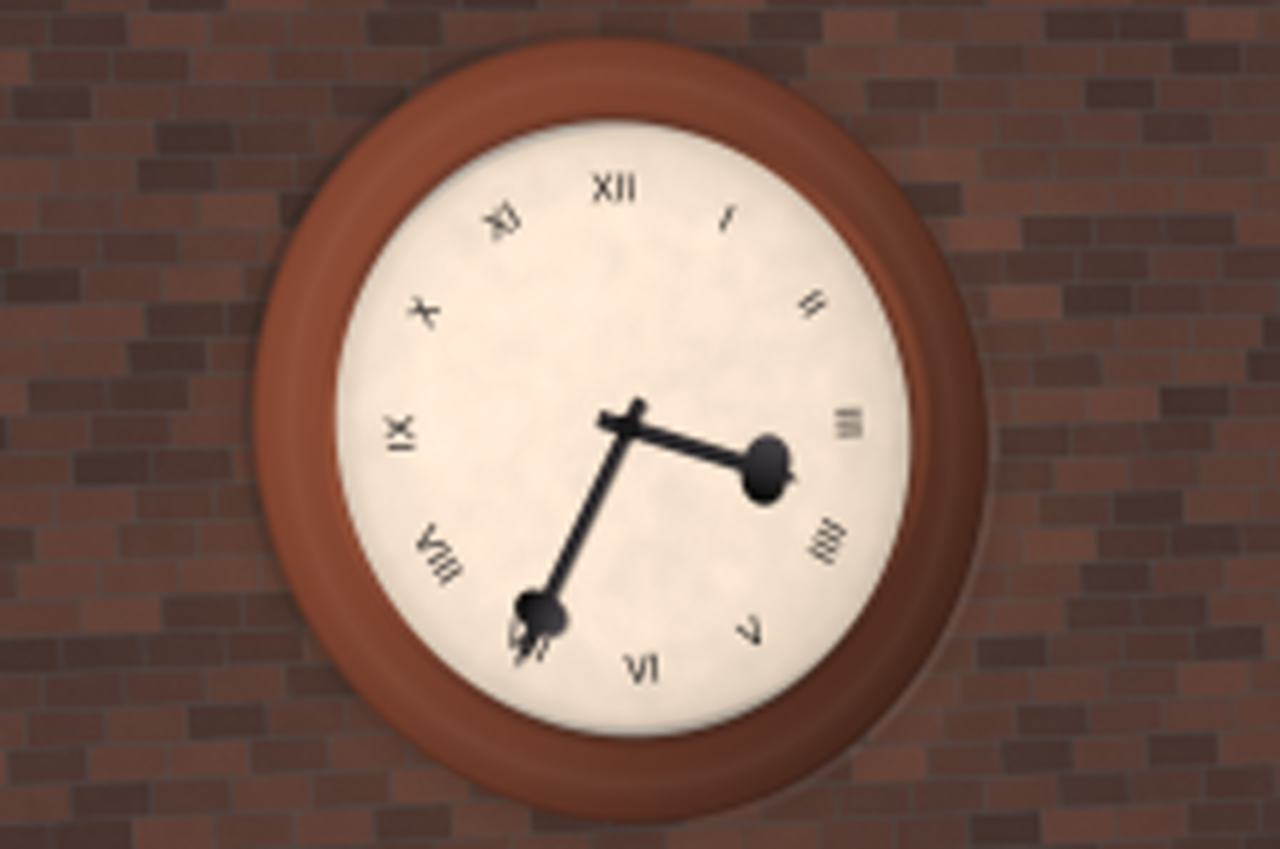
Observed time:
3:35
